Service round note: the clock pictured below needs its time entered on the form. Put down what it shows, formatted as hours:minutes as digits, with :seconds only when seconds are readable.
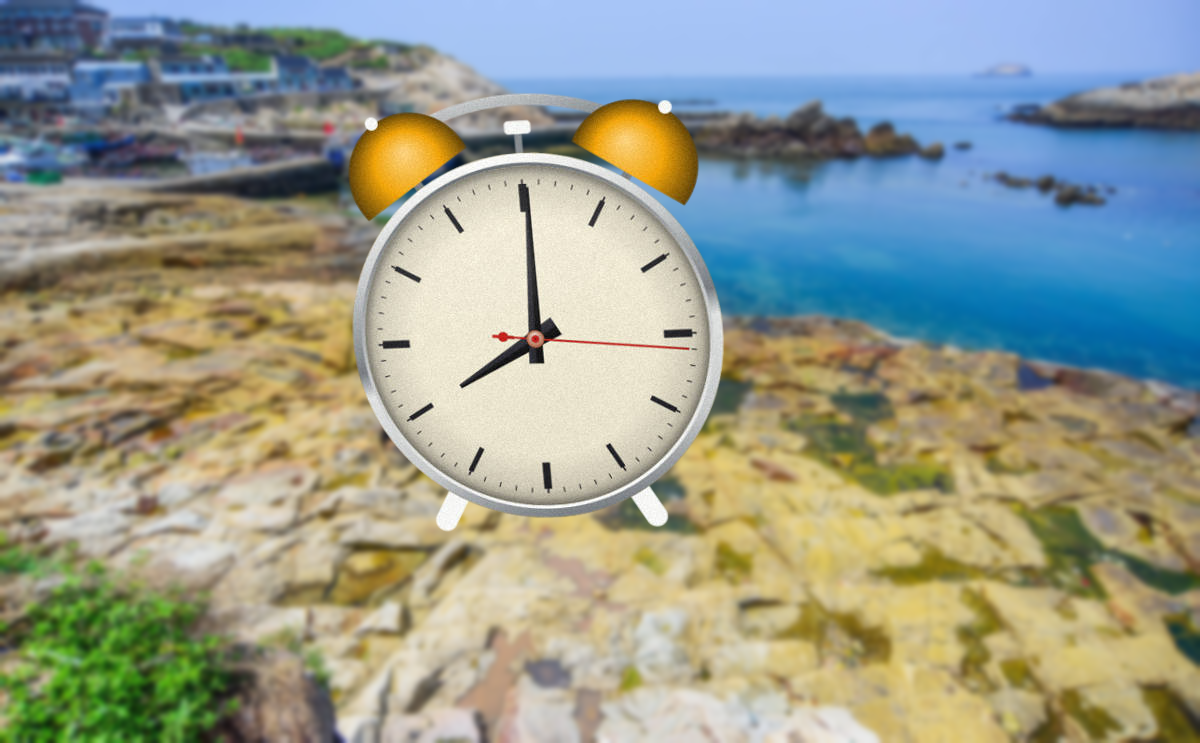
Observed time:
8:00:16
